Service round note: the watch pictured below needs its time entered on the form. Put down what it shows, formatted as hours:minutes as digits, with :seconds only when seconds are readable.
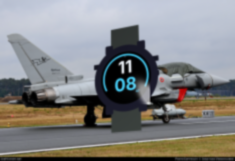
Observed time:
11:08
